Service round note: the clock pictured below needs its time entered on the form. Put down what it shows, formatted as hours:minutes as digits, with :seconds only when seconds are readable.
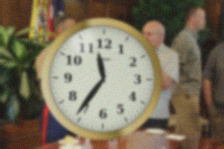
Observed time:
11:36
